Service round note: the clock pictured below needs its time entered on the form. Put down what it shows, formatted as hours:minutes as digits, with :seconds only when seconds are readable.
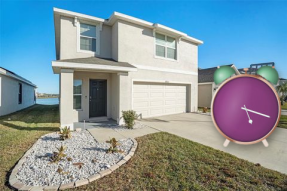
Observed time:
5:18
